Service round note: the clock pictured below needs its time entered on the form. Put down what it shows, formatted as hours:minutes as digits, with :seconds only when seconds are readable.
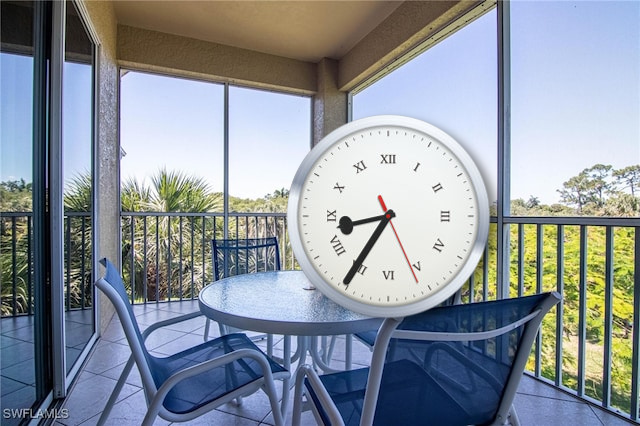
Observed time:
8:35:26
